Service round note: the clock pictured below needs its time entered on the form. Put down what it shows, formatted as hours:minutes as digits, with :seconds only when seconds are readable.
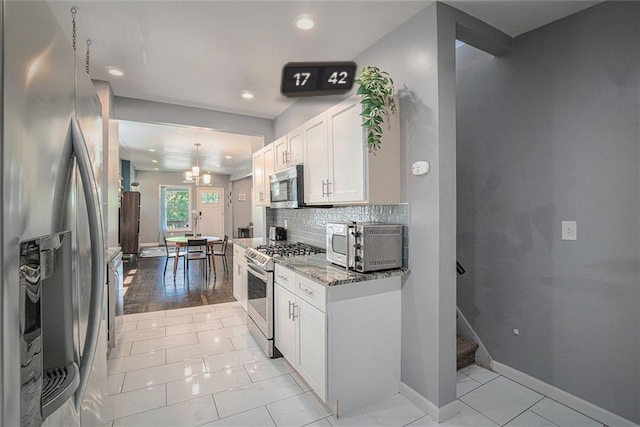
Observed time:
17:42
